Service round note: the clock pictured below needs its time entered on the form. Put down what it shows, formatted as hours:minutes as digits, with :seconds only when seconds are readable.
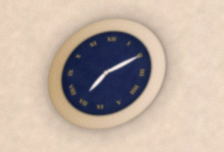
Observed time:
7:10
